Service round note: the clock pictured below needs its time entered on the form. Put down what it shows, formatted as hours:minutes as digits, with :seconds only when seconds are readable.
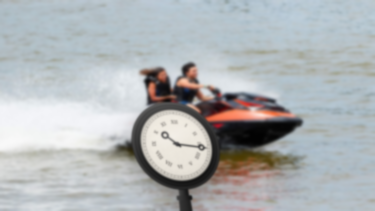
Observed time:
10:16
